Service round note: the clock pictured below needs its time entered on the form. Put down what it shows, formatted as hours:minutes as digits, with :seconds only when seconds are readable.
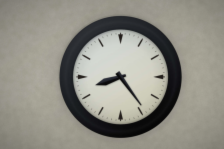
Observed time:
8:24
